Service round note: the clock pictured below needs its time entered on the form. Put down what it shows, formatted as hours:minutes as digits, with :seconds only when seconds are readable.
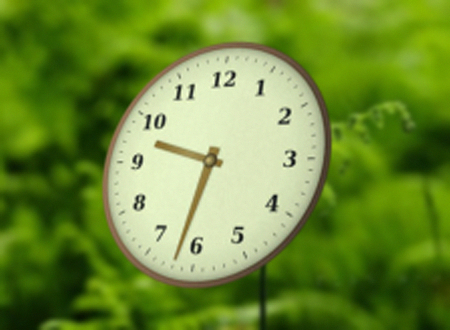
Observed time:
9:32
